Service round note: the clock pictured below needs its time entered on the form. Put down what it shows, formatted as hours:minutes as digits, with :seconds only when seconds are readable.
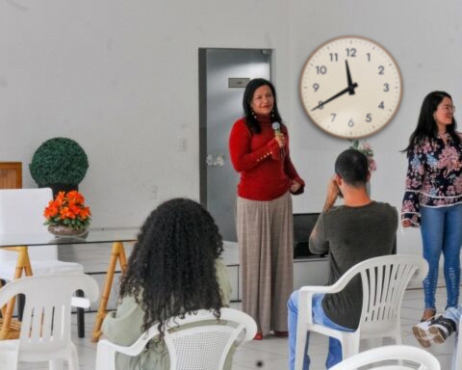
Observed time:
11:40
